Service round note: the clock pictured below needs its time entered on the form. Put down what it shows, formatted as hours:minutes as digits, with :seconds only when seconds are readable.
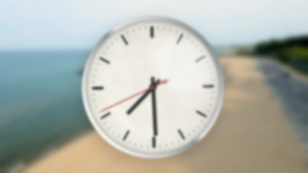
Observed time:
7:29:41
